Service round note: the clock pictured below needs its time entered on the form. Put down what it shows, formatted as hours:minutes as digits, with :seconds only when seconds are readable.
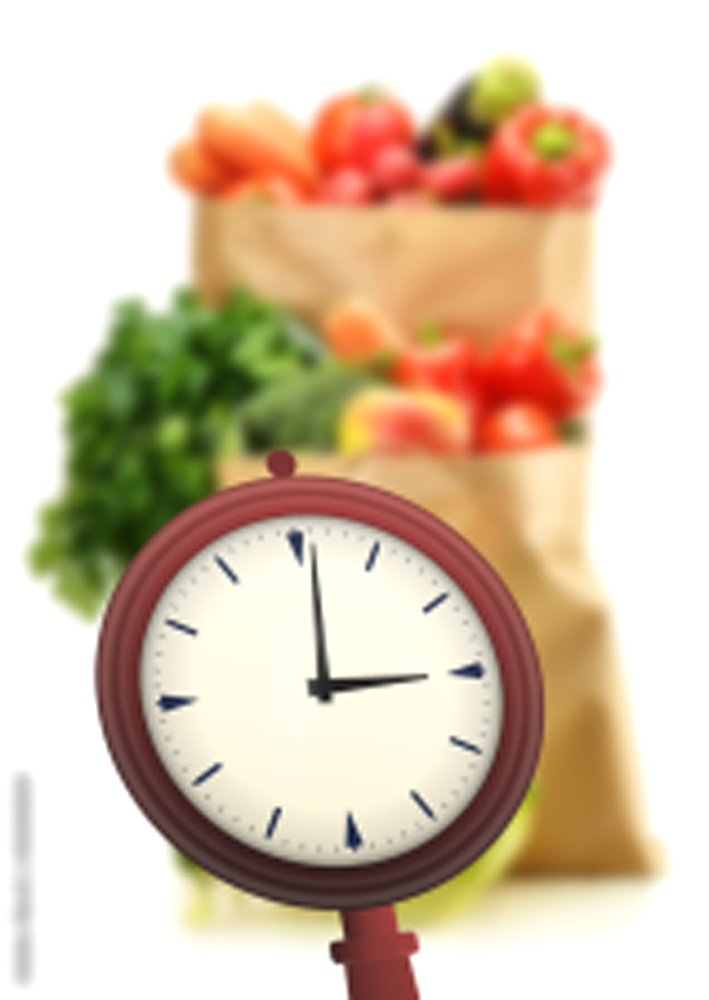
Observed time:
3:01
